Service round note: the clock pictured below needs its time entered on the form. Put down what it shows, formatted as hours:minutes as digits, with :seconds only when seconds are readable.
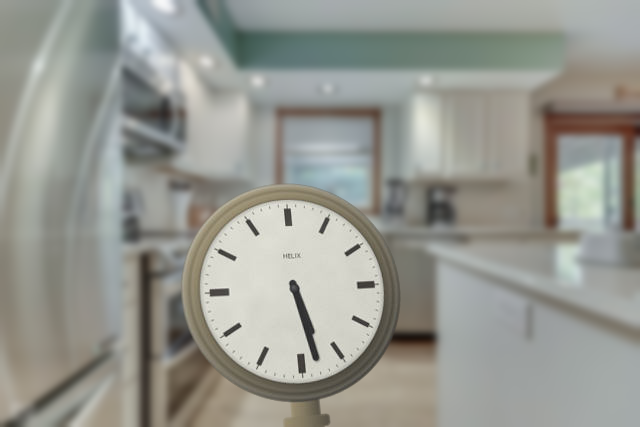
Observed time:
5:28
